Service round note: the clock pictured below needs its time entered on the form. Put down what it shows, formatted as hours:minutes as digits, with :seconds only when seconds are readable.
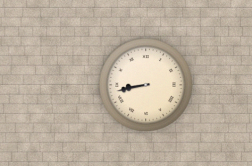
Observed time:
8:43
